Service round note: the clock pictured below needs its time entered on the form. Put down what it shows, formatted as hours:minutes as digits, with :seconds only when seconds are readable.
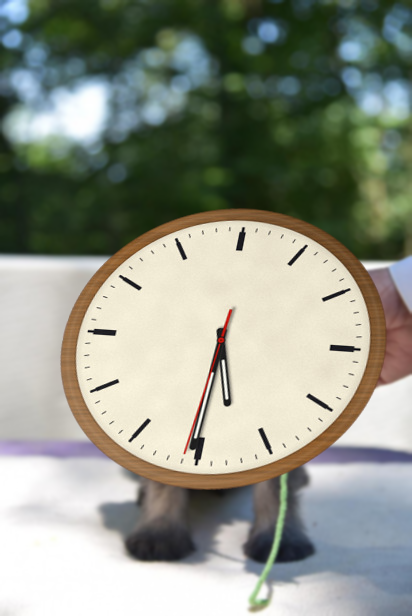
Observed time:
5:30:31
